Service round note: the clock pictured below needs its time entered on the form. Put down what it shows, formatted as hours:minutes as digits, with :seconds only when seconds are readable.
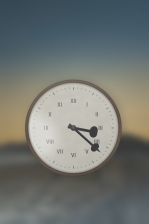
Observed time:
3:22
